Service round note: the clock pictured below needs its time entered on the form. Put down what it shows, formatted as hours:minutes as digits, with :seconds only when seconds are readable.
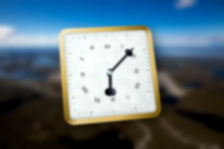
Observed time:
6:08
